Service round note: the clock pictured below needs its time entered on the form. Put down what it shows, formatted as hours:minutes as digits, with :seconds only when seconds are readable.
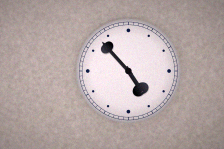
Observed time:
4:53
